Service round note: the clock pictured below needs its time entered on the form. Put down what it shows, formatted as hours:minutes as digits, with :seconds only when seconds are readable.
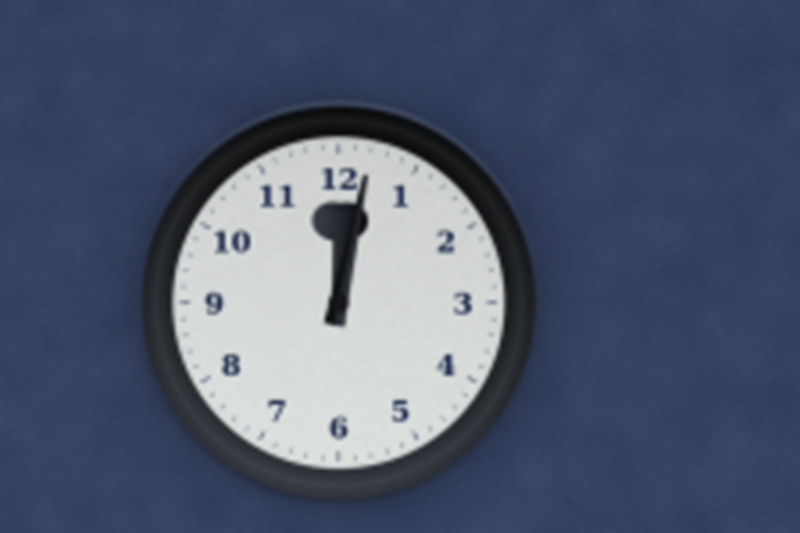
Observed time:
12:02
